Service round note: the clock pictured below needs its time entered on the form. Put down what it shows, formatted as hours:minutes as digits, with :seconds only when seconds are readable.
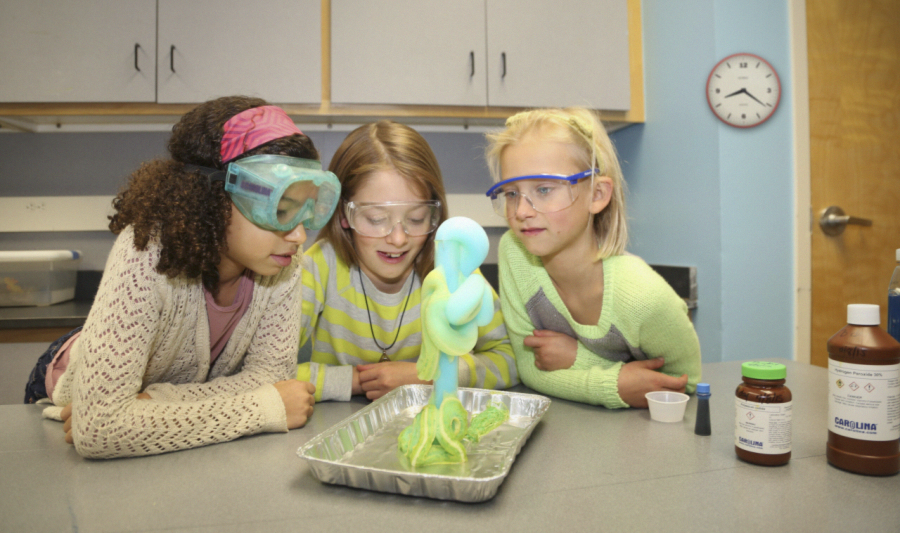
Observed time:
8:21
